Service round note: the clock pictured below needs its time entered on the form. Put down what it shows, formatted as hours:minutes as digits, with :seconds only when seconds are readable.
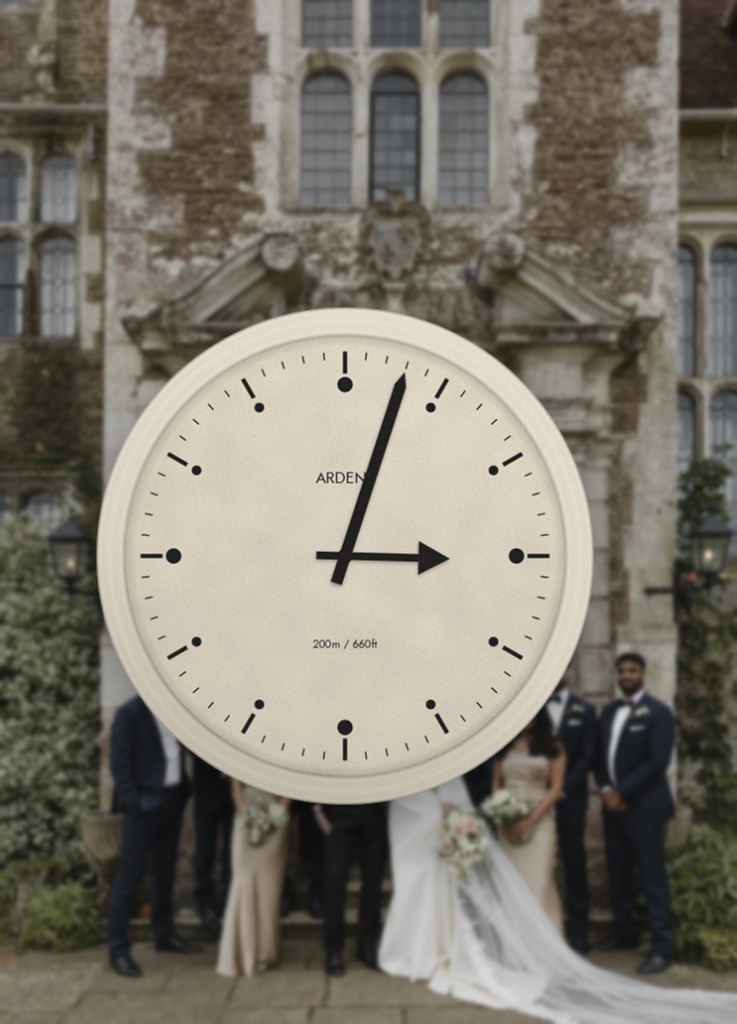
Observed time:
3:03
